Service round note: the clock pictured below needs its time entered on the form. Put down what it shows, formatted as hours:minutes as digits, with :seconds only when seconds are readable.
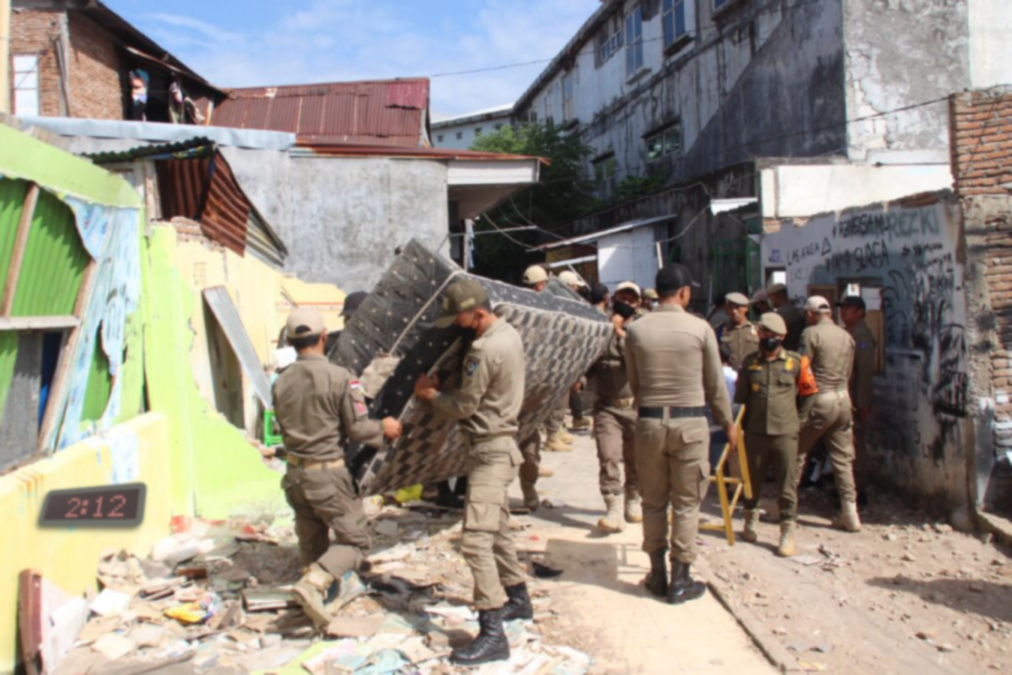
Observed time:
2:12
